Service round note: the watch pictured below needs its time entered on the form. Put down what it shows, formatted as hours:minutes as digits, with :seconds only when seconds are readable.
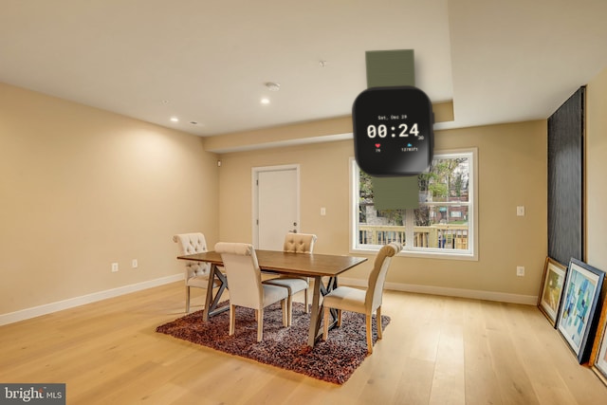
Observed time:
0:24
